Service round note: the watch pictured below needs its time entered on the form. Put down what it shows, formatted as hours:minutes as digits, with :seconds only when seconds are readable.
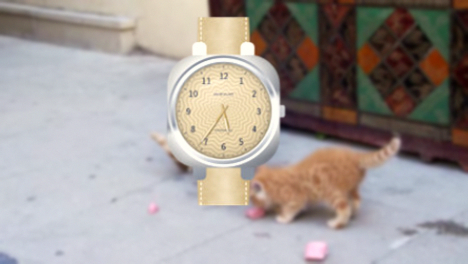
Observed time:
5:36
